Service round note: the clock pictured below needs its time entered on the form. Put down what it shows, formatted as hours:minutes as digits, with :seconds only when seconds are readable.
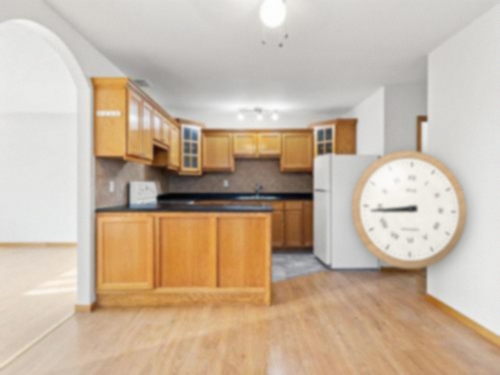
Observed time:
8:44
